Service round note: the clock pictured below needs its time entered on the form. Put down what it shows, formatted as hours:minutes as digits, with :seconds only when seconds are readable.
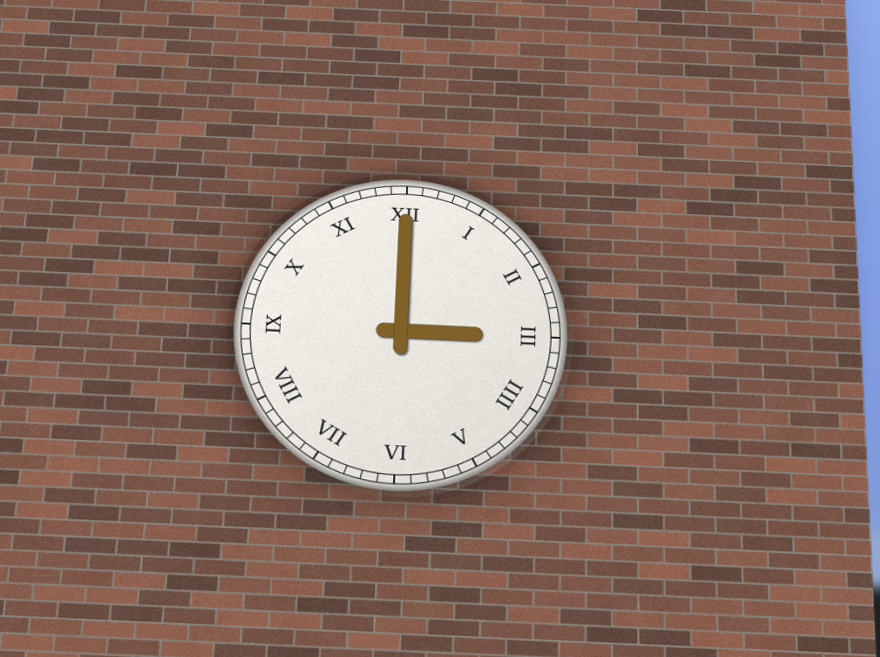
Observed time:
3:00
